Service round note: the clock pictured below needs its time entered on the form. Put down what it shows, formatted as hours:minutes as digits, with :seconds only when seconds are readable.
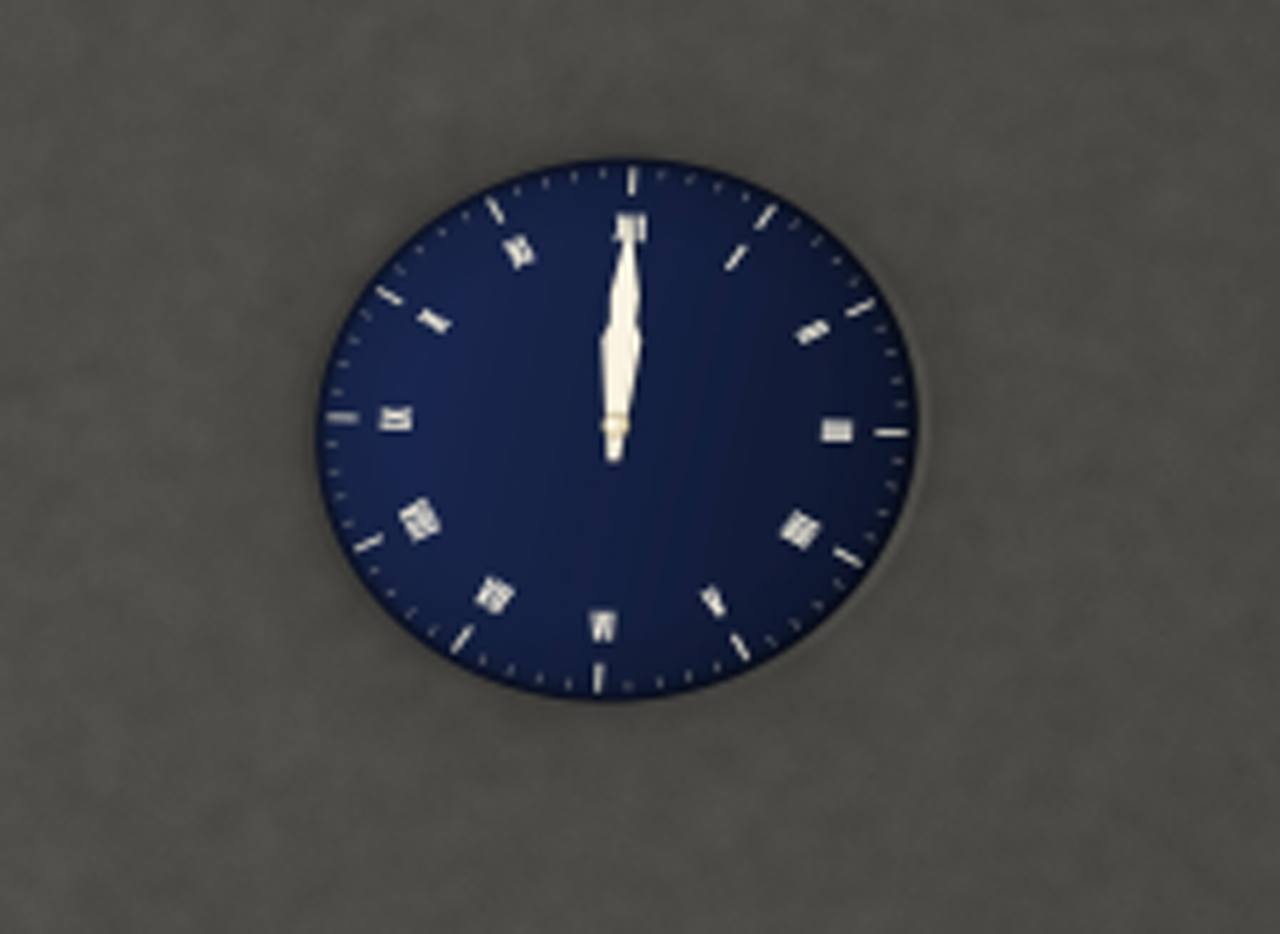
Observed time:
12:00
